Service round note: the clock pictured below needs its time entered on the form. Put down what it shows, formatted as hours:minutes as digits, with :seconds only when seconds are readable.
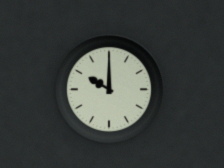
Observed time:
10:00
